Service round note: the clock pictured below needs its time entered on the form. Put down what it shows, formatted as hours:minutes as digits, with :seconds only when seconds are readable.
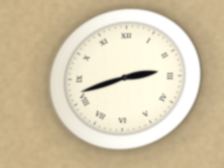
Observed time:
2:42
